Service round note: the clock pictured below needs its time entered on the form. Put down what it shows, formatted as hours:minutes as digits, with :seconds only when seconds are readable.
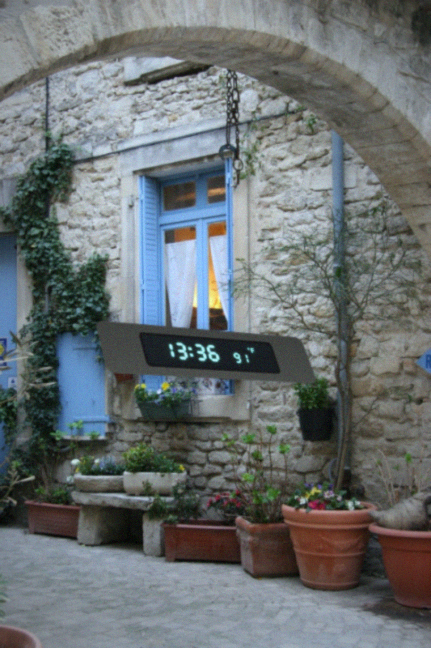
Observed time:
13:36
